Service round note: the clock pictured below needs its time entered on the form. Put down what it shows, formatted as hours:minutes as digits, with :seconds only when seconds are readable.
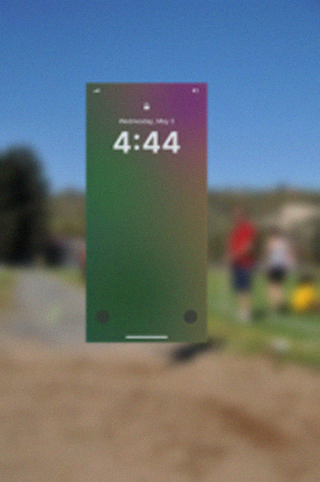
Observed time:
4:44
